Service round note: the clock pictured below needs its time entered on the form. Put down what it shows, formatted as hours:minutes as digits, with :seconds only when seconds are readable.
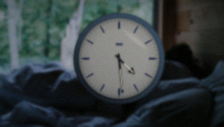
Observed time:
4:29
